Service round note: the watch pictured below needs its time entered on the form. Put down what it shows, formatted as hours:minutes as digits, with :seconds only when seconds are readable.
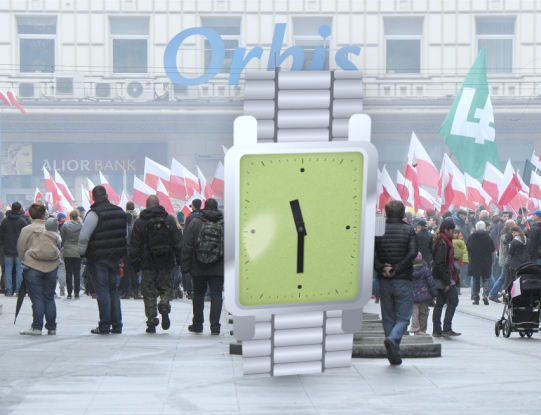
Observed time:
11:30
